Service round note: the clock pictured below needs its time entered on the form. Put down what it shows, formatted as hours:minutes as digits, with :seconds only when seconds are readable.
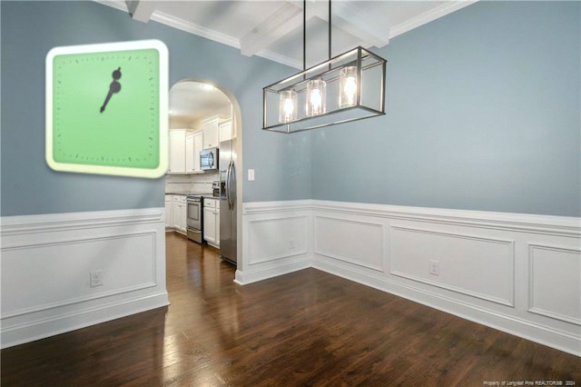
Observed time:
1:04
